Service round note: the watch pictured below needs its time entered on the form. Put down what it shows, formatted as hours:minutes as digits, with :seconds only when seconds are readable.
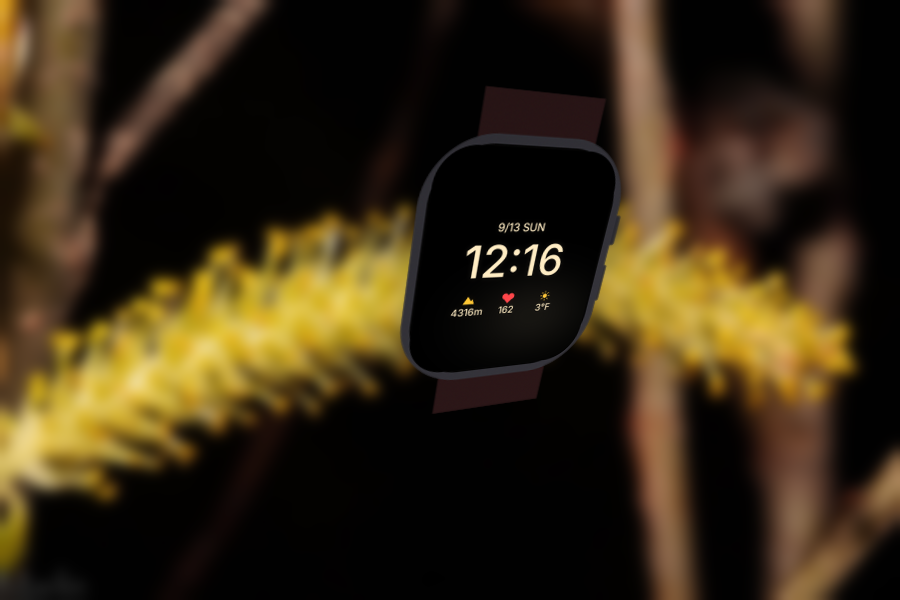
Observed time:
12:16
